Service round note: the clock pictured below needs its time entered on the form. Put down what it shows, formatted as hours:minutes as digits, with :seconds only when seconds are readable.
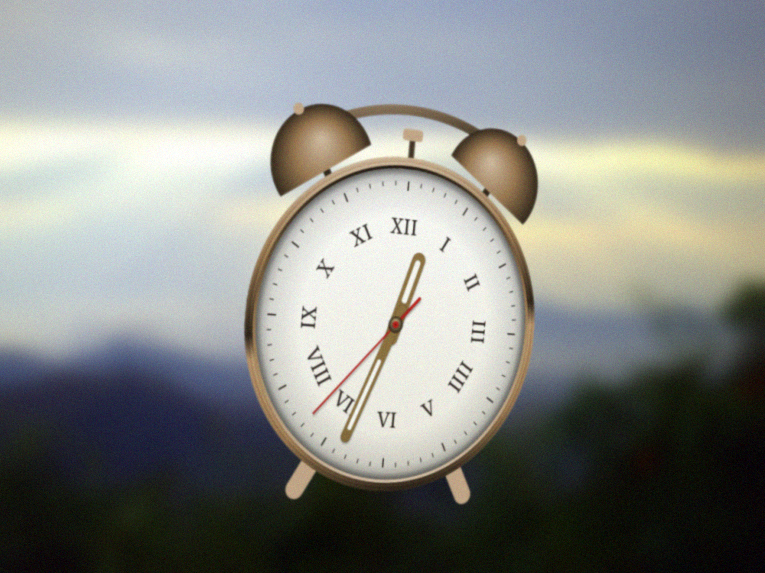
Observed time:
12:33:37
